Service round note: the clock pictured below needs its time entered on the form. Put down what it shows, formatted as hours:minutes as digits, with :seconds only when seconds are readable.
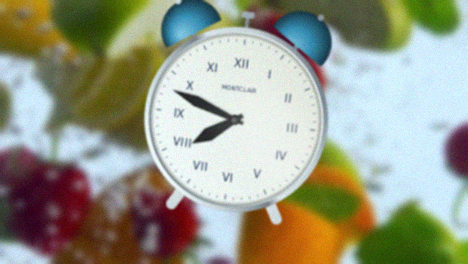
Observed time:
7:48
